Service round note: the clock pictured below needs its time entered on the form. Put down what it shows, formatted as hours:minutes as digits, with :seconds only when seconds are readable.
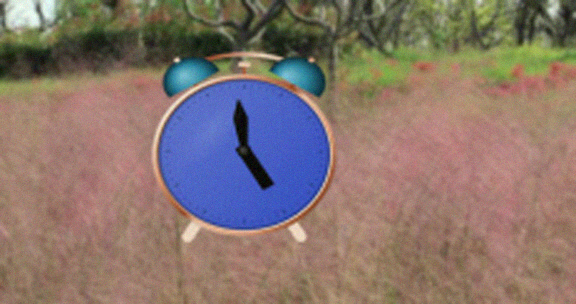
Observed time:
4:59
